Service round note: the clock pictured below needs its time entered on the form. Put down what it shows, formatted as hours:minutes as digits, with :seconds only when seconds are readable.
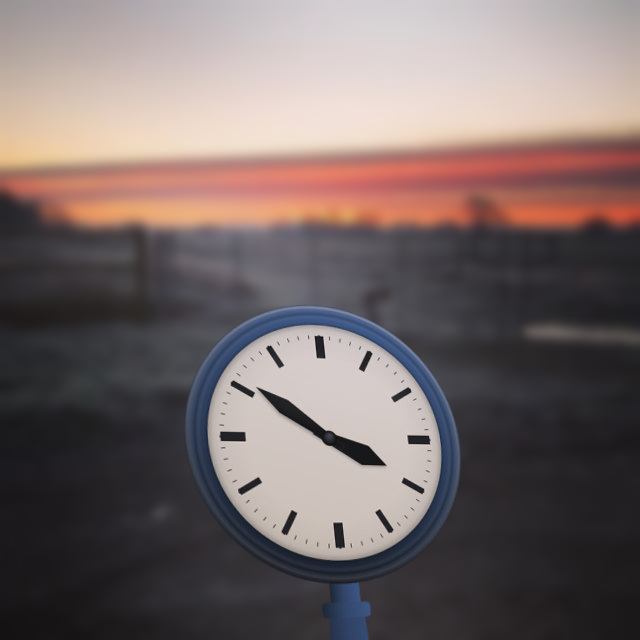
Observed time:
3:51
